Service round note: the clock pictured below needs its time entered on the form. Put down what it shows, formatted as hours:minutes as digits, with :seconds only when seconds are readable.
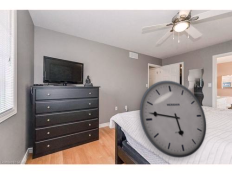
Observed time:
5:47
